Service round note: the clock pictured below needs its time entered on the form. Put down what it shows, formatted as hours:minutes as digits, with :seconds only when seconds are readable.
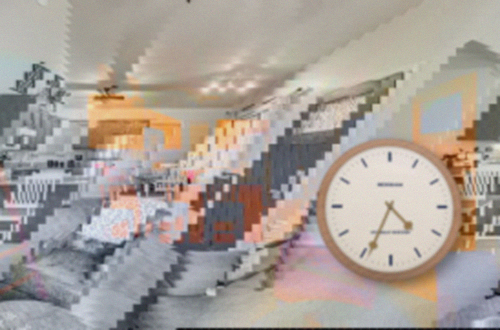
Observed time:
4:34
